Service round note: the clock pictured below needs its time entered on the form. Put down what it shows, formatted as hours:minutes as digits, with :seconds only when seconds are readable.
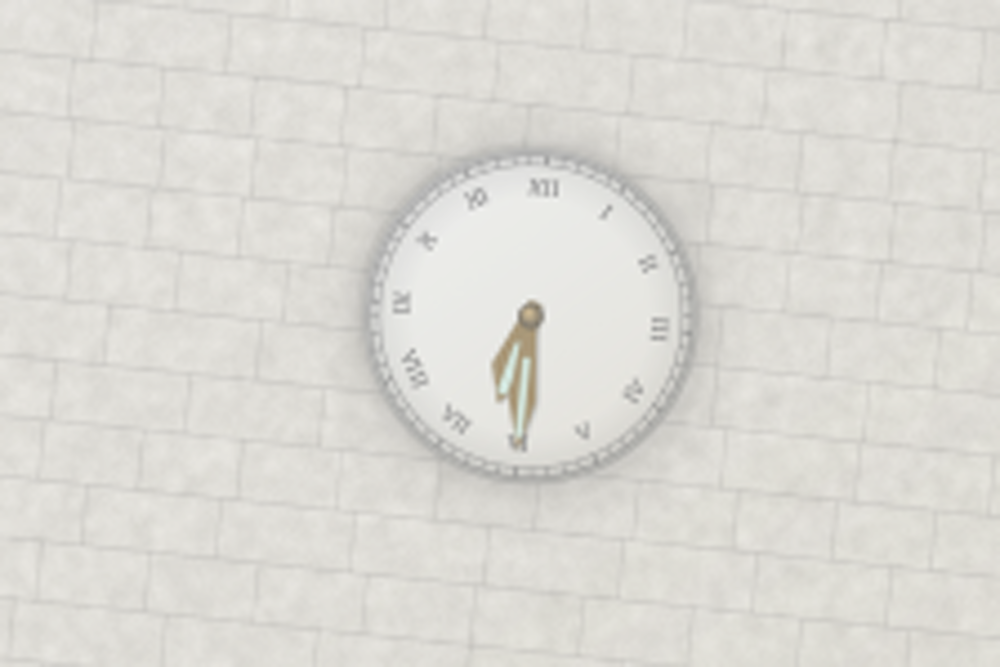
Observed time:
6:30
